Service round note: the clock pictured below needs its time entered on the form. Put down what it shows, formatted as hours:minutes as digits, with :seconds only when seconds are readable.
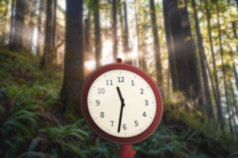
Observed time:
11:32
